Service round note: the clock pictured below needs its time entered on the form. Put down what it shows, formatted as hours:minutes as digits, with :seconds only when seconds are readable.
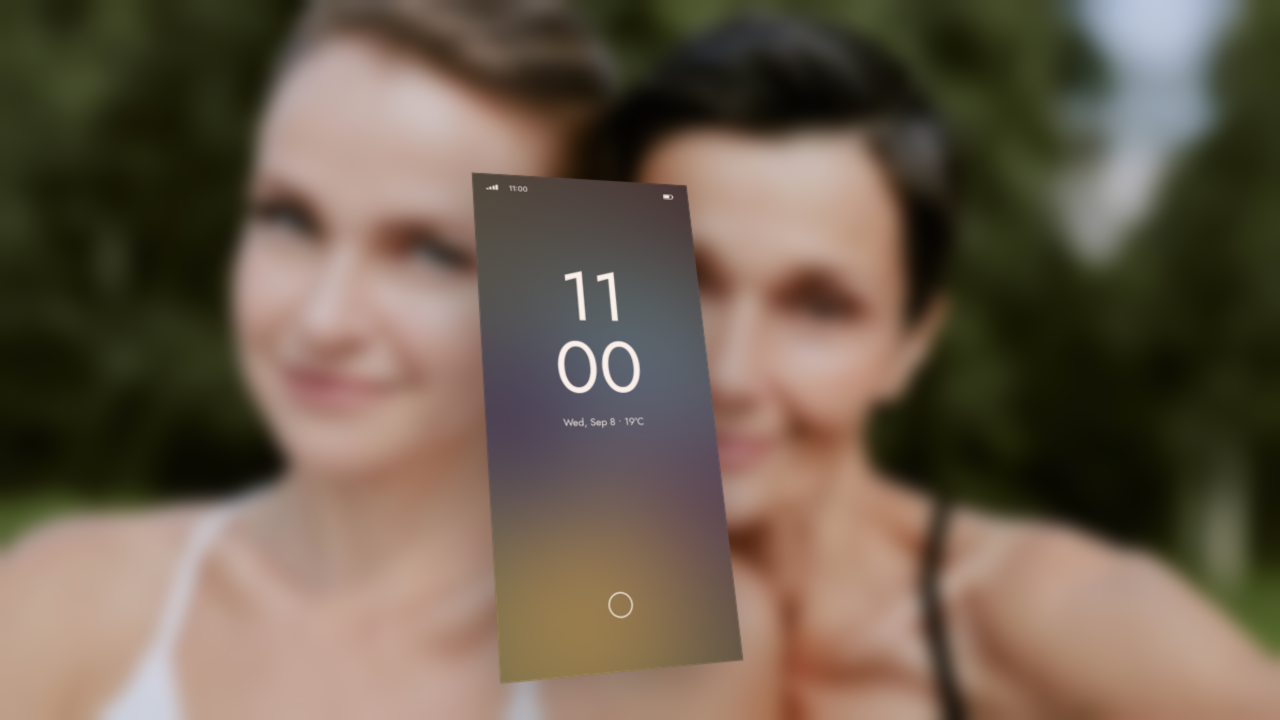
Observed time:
11:00
